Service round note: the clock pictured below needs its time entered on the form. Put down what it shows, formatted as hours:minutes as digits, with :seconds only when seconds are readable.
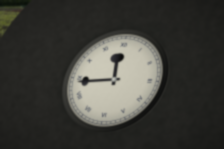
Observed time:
11:44
